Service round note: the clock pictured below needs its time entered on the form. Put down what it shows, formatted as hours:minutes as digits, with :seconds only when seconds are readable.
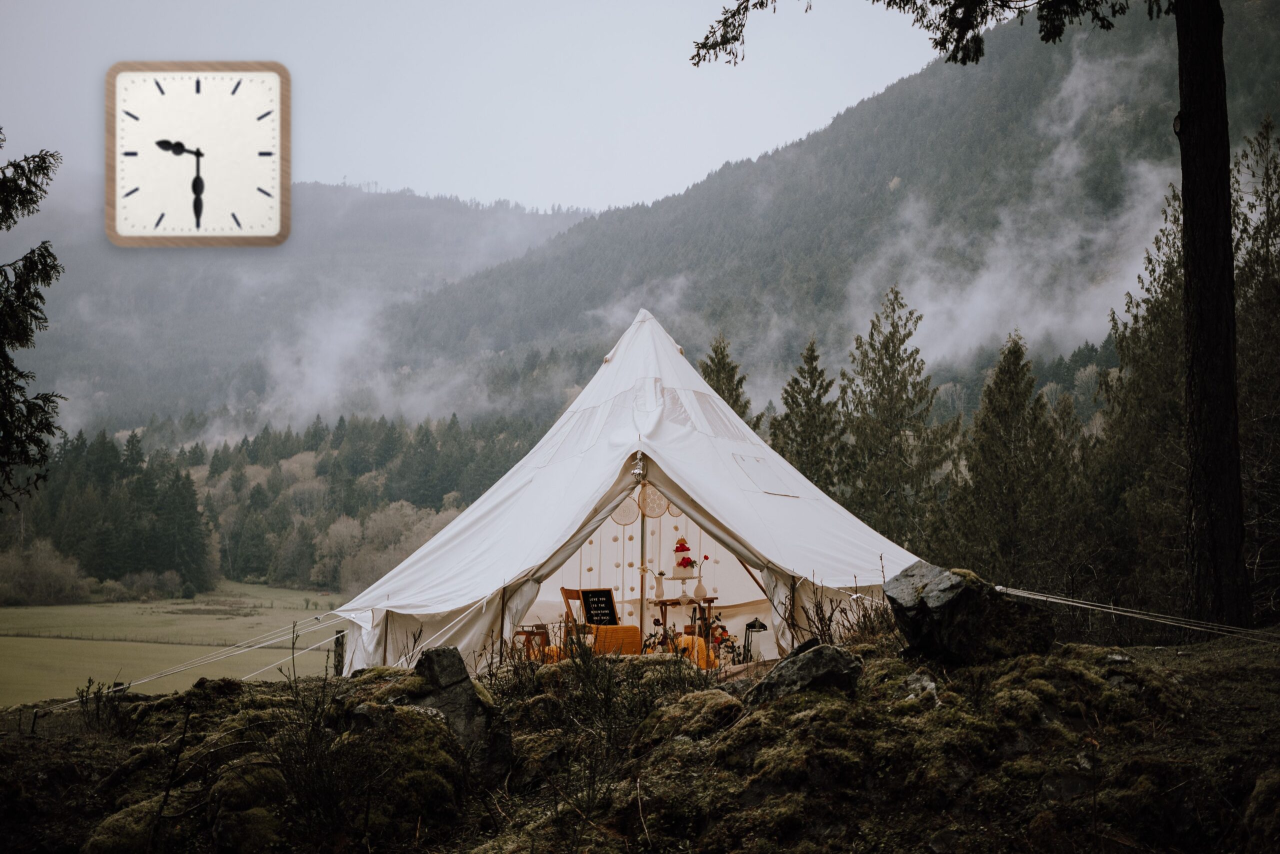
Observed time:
9:30
